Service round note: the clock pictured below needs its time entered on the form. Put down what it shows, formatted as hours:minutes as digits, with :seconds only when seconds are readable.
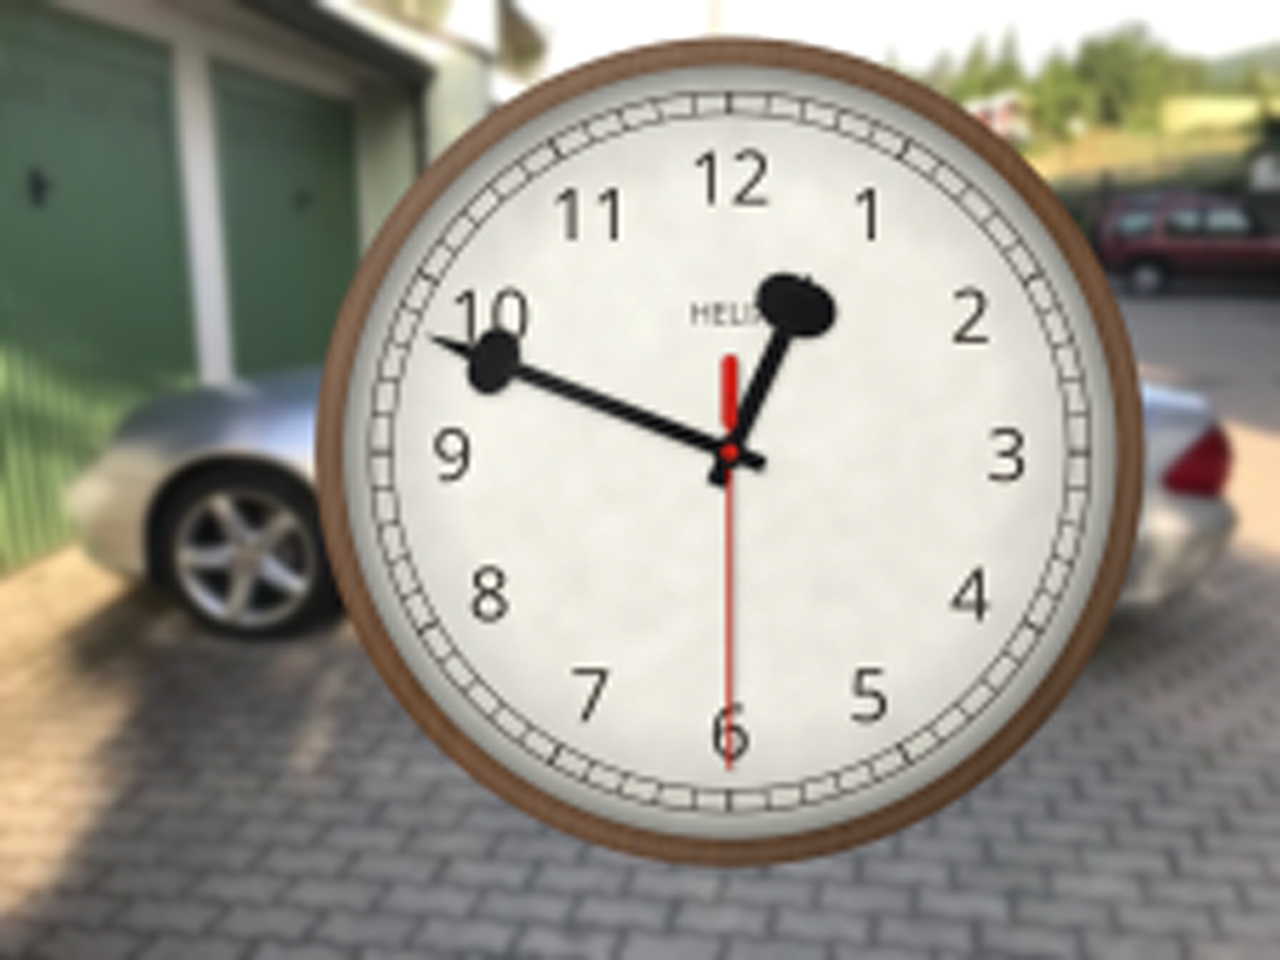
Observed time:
12:48:30
